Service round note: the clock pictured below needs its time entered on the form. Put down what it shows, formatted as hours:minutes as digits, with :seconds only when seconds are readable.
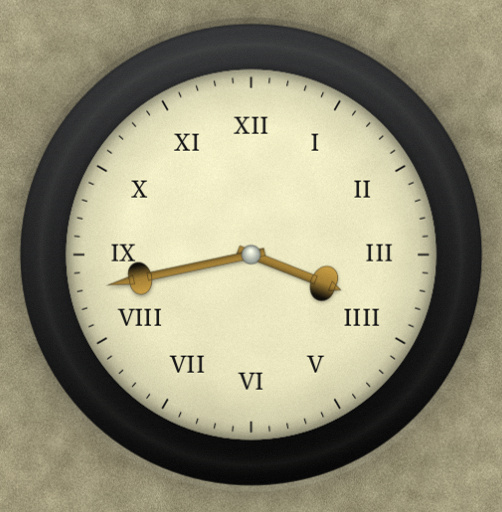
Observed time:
3:43
